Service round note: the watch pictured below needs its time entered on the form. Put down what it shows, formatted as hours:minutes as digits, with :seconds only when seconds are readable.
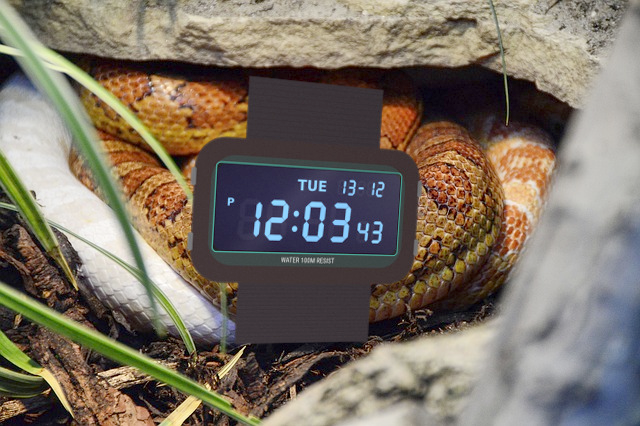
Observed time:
12:03:43
